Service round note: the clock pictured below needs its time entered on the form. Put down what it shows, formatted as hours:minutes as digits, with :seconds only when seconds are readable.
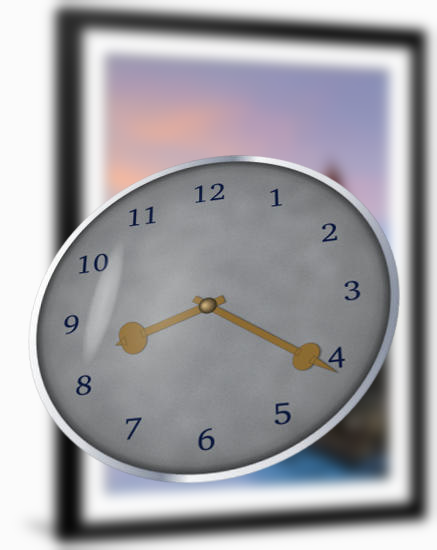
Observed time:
8:21
